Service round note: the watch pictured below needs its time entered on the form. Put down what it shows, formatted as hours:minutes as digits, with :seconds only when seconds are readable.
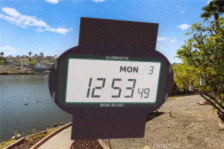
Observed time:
12:53:49
